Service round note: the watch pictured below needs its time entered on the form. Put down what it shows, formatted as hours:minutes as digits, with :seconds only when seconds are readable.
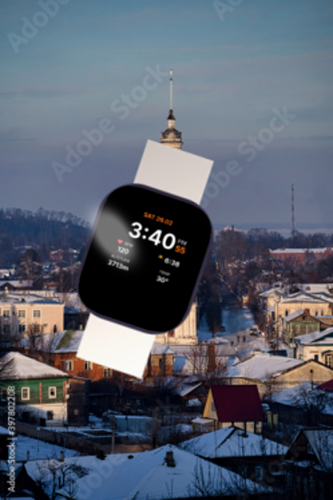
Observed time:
3:40
